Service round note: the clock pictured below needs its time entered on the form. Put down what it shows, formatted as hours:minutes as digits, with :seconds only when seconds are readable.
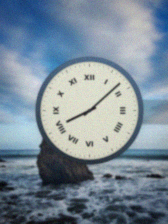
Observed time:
8:08
